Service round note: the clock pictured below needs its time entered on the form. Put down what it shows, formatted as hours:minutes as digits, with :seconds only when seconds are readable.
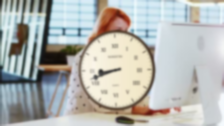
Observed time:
8:42
